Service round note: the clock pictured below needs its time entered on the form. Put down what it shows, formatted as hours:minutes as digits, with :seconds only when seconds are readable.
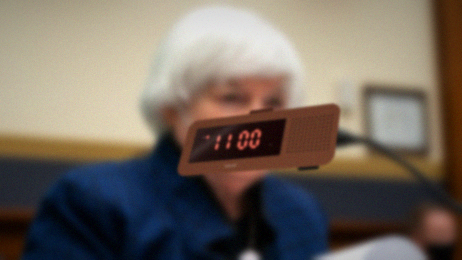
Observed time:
11:00
